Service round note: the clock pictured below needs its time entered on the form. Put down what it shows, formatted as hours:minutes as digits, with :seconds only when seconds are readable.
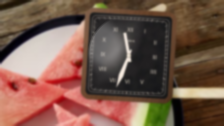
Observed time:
11:33
